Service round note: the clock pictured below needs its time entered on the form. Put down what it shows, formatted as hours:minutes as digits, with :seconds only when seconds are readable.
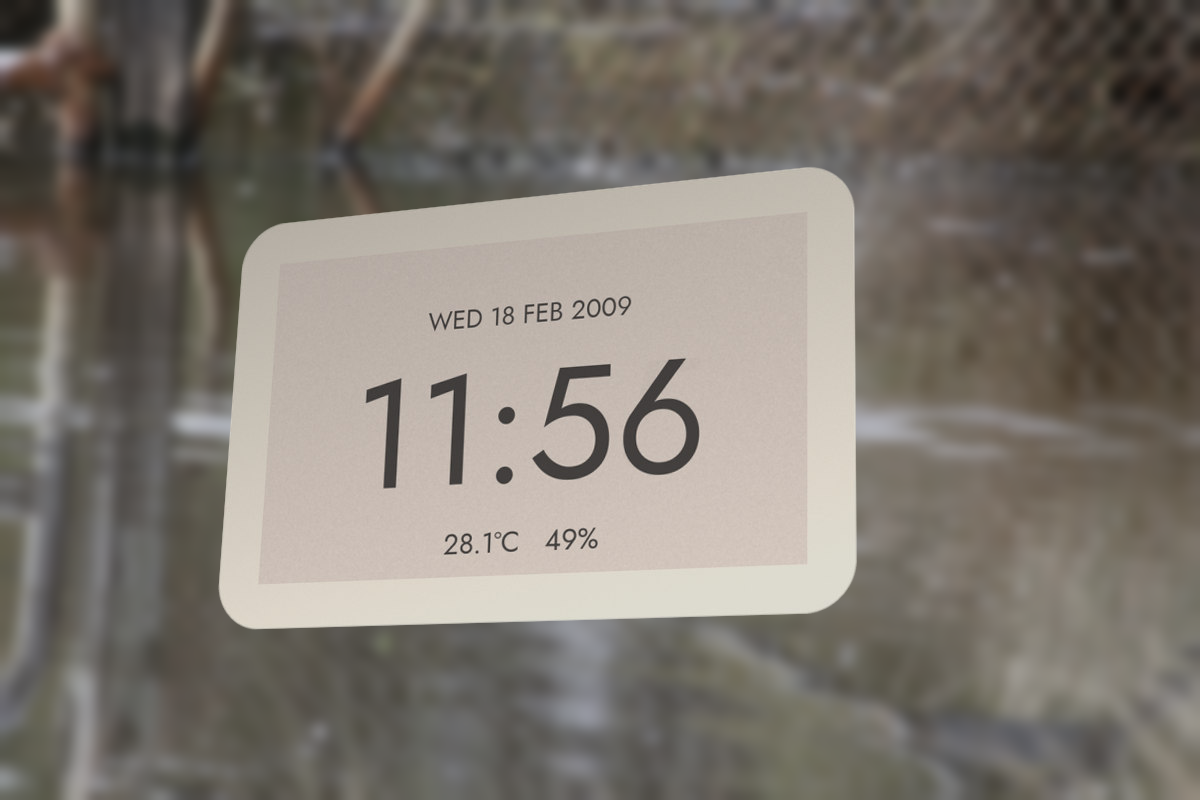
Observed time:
11:56
